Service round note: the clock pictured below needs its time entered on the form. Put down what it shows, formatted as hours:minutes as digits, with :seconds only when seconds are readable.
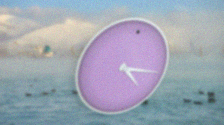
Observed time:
4:15
